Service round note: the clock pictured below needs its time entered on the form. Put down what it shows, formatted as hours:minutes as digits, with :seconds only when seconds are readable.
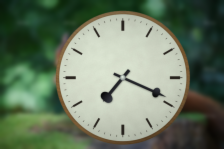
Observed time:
7:19
